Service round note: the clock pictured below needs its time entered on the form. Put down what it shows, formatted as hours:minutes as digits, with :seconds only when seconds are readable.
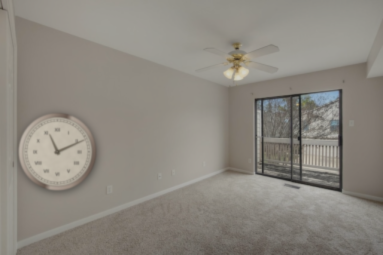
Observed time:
11:11
